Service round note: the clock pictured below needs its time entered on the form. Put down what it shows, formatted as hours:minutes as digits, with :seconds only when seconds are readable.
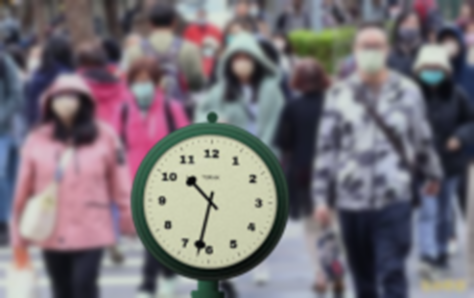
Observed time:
10:32
